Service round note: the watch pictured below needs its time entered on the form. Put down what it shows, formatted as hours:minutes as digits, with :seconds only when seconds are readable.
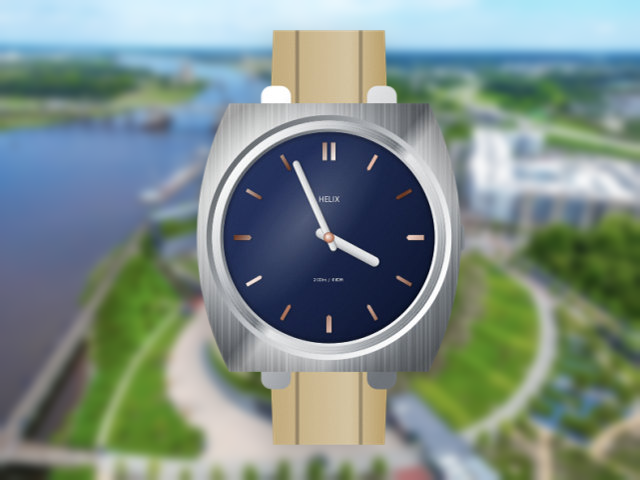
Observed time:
3:56
